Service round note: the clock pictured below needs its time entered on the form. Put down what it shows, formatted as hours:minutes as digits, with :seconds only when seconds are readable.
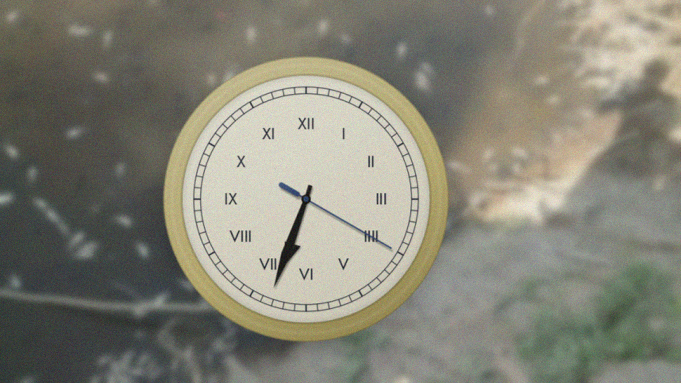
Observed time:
6:33:20
